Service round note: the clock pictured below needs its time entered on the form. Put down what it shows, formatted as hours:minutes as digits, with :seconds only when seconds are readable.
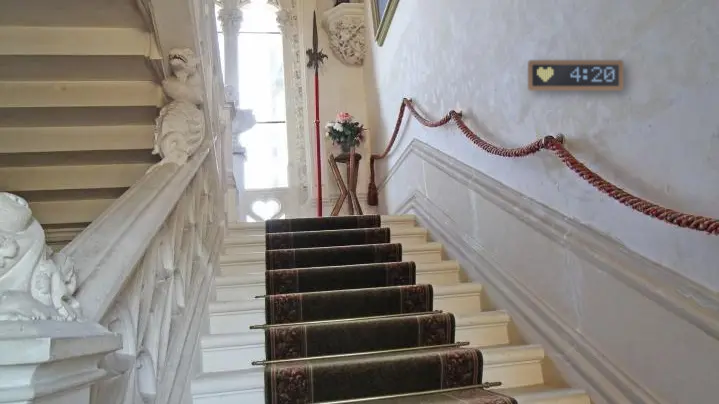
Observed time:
4:20
